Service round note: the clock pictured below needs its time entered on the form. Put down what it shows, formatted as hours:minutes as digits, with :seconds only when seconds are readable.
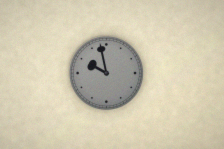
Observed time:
9:58
